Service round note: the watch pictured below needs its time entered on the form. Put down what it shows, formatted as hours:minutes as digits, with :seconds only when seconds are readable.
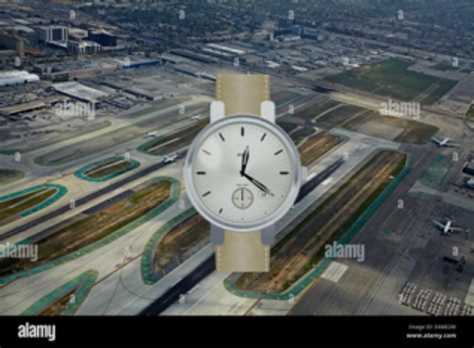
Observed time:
12:21
